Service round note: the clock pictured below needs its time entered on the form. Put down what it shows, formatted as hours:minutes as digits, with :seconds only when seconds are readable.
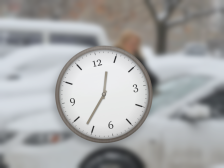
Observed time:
12:37
